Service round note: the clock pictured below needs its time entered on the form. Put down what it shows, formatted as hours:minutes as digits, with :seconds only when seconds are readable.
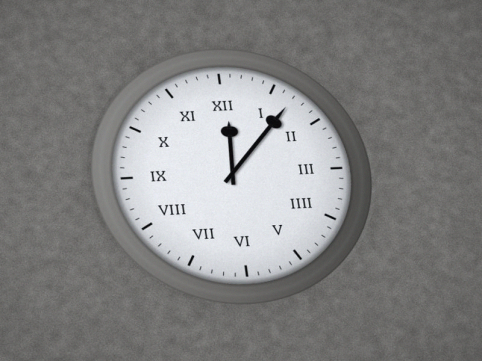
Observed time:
12:07
